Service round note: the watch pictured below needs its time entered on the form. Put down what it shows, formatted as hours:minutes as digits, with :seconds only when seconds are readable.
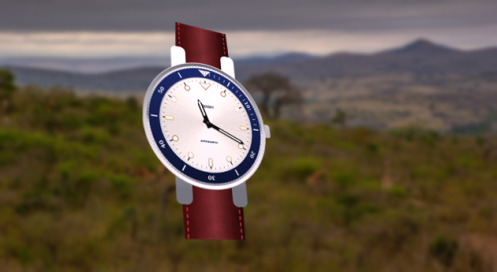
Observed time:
11:19
